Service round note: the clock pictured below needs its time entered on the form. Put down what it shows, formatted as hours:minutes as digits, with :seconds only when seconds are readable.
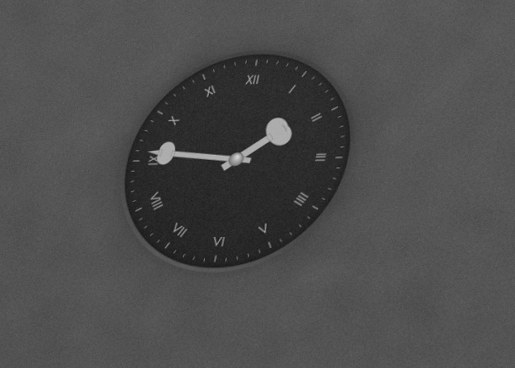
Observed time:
1:46
